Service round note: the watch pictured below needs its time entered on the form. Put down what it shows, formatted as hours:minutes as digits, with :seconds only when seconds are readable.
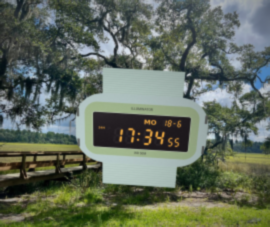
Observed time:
17:34
